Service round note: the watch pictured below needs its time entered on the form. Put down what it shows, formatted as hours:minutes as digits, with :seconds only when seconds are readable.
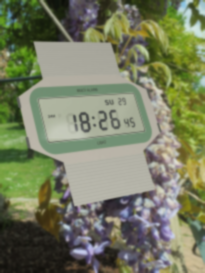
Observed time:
18:26
